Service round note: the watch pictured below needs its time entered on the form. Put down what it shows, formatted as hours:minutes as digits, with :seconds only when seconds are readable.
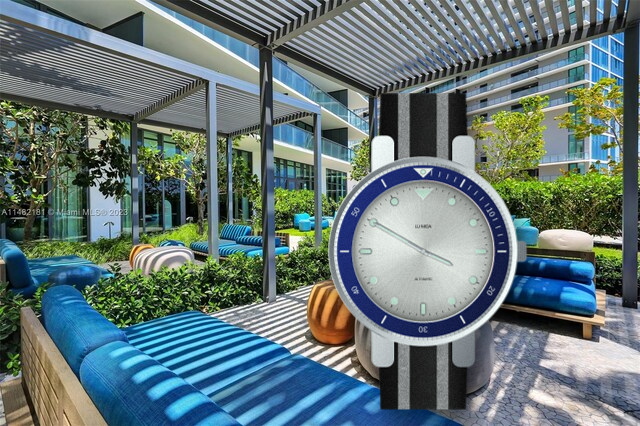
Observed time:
3:50
